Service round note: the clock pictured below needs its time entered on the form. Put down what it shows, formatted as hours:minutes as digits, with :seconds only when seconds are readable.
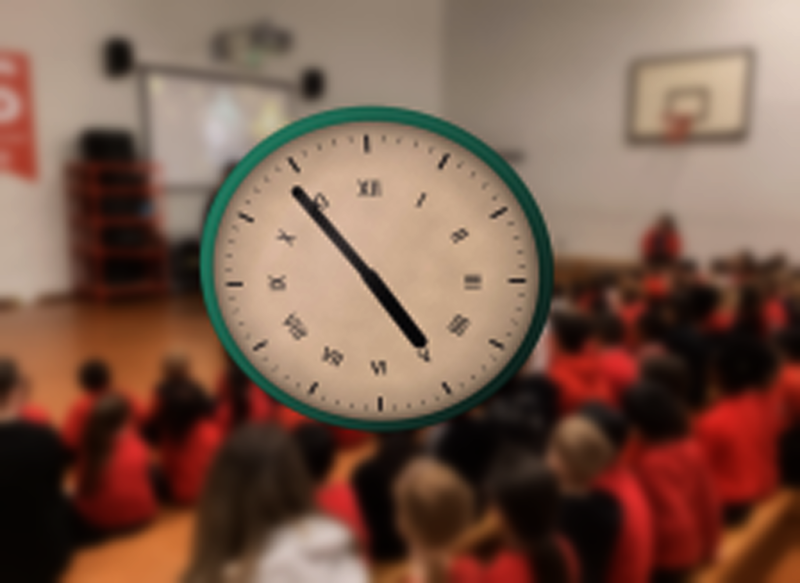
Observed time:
4:54
